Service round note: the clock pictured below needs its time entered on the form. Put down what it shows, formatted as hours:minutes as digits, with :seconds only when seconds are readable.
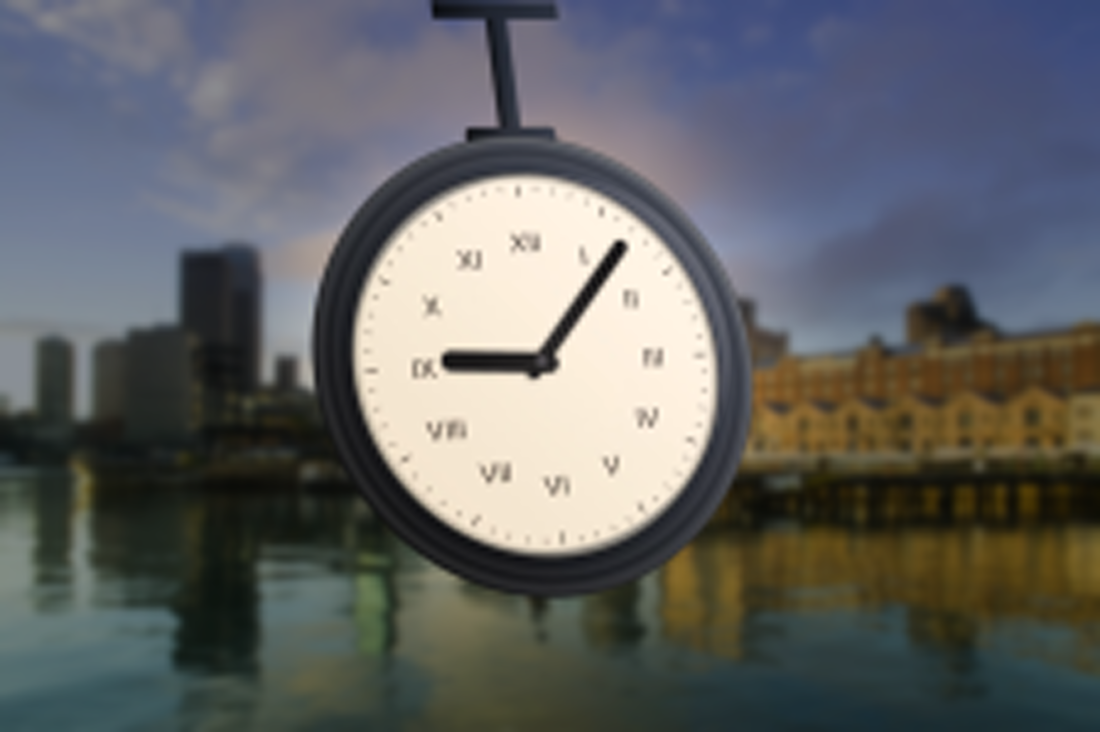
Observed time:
9:07
